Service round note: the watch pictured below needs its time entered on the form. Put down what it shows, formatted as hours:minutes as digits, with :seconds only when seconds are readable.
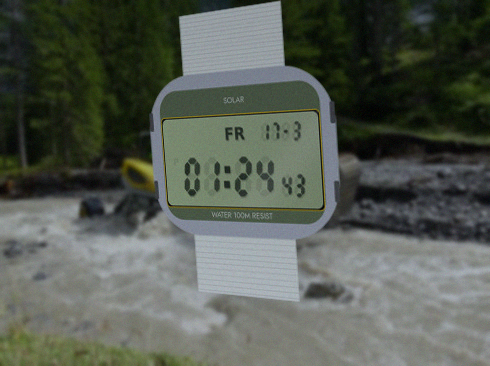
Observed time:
1:24:43
